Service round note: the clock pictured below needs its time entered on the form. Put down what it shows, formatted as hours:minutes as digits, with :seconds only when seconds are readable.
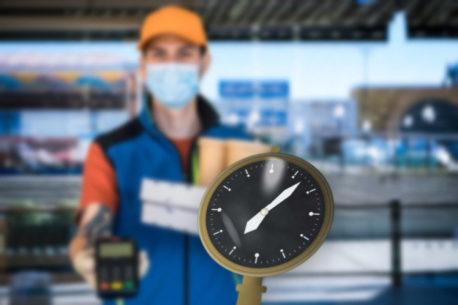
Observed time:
7:07
